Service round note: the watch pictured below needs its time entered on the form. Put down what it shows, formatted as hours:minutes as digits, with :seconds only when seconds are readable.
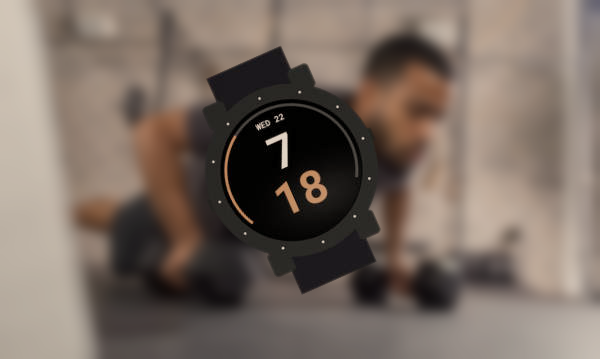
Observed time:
7:18
